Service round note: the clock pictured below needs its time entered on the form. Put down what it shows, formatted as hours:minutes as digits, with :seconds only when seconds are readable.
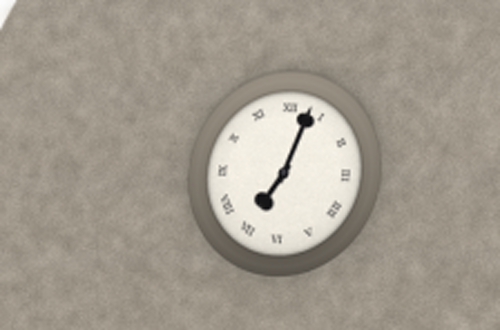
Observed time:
7:03
